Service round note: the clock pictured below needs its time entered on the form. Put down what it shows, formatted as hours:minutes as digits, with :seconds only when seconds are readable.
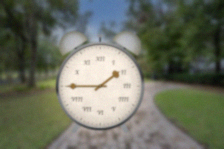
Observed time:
1:45
